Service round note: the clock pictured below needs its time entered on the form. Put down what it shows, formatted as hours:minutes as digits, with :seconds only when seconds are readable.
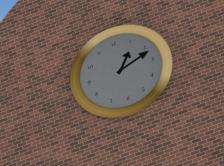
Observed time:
1:12
